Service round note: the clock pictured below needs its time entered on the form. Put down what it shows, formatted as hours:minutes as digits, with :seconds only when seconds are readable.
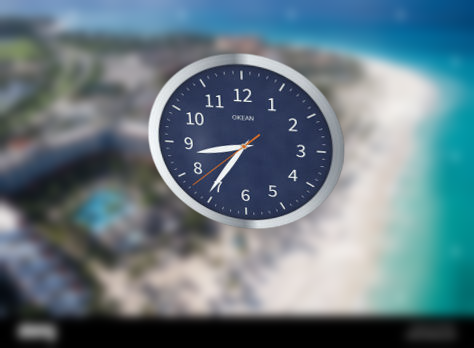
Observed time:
8:35:38
